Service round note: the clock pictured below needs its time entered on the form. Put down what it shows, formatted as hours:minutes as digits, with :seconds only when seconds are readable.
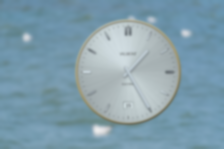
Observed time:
1:25
